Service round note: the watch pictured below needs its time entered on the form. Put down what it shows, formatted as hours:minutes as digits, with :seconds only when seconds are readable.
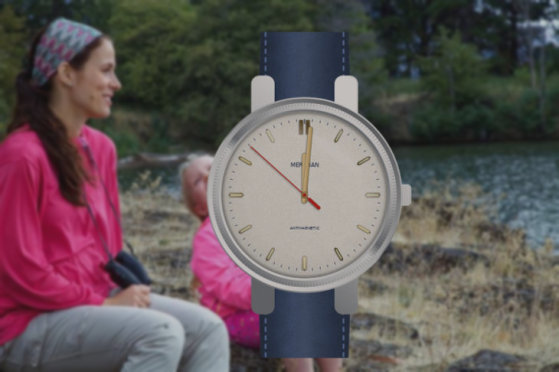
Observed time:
12:00:52
